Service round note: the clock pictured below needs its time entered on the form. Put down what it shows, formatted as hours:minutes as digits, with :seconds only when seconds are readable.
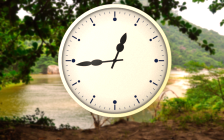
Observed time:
12:44
